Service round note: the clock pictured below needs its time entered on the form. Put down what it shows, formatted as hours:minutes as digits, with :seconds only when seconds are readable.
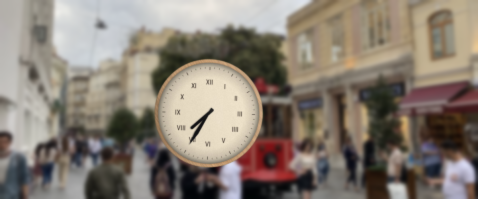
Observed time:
7:35
